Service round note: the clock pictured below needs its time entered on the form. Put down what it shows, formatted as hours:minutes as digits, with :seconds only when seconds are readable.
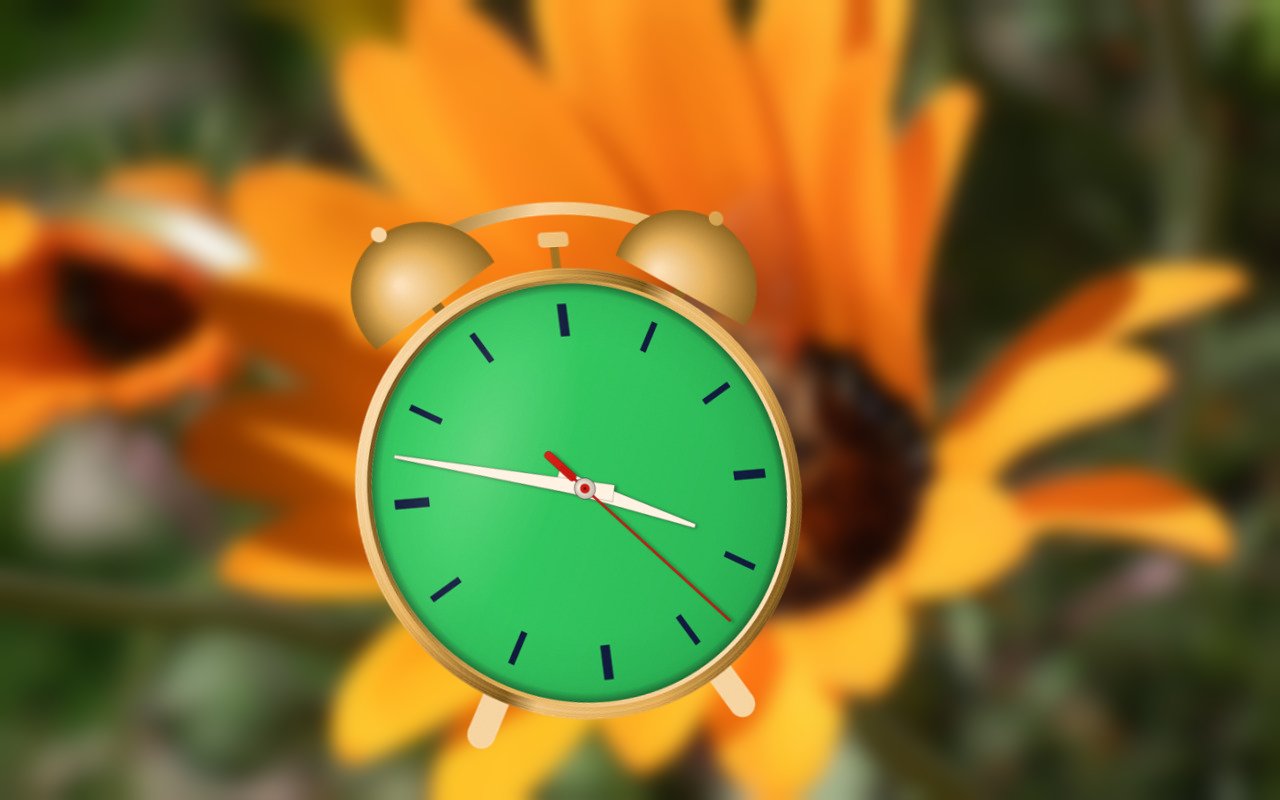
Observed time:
3:47:23
